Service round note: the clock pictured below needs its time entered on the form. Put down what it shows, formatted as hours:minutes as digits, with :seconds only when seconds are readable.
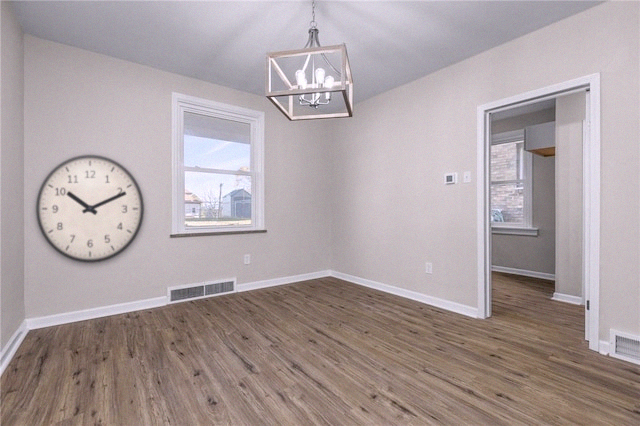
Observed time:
10:11
